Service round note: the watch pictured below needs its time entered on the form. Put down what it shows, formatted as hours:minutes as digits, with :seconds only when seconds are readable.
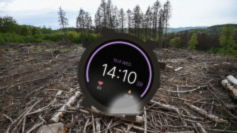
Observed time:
14:10
